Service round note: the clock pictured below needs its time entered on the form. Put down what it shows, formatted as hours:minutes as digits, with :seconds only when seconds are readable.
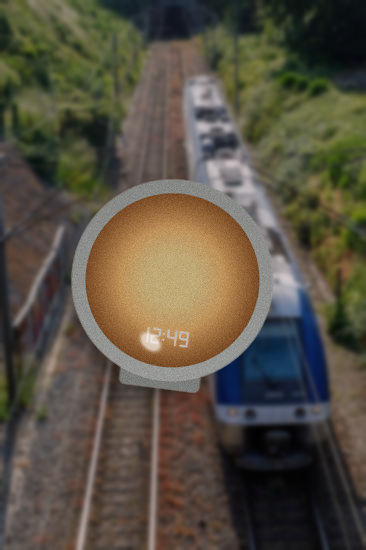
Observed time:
12:49
